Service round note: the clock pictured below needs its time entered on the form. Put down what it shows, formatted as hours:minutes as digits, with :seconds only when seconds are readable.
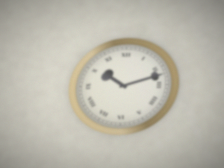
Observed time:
10:12
